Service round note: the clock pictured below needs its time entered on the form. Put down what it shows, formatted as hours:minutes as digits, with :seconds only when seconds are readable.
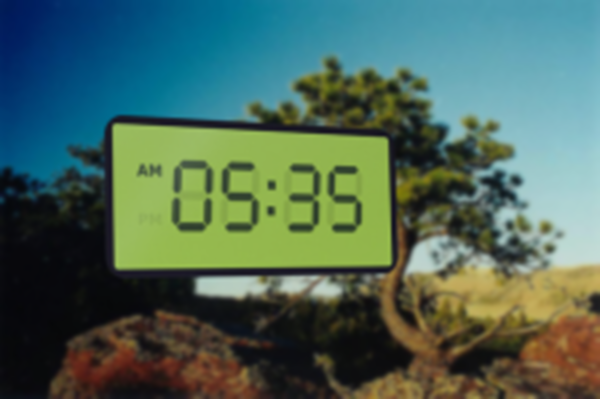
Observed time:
5:35
